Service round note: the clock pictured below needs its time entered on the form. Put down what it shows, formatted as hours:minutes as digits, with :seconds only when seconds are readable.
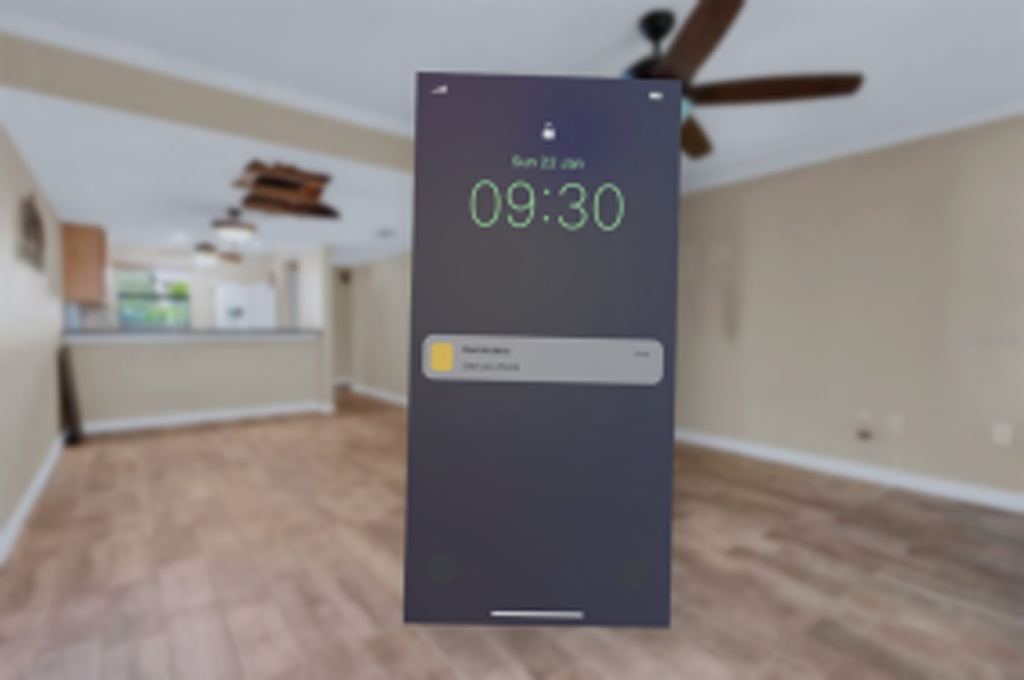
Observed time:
9:30
